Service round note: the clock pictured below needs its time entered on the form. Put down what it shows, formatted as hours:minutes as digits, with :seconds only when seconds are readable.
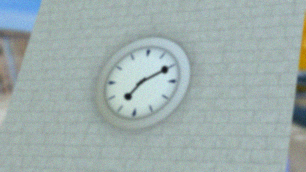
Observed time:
7:10
